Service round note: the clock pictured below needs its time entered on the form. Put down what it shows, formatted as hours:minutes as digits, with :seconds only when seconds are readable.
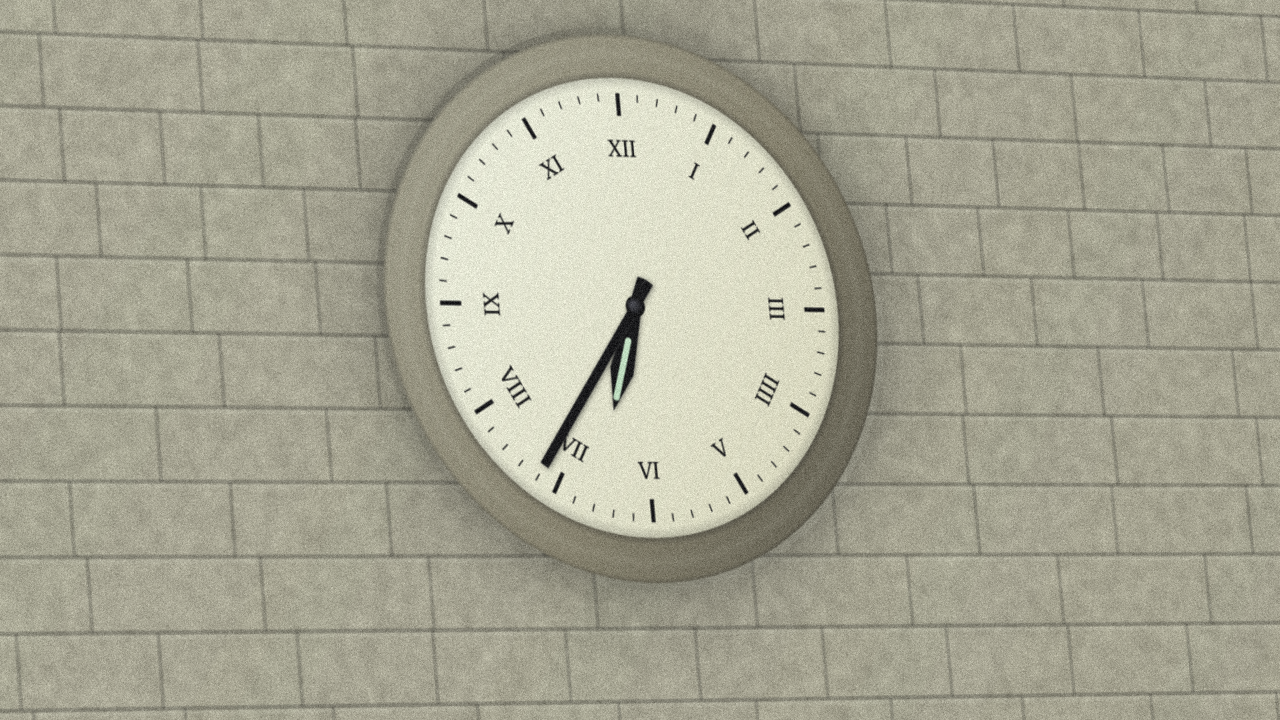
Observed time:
6:36
